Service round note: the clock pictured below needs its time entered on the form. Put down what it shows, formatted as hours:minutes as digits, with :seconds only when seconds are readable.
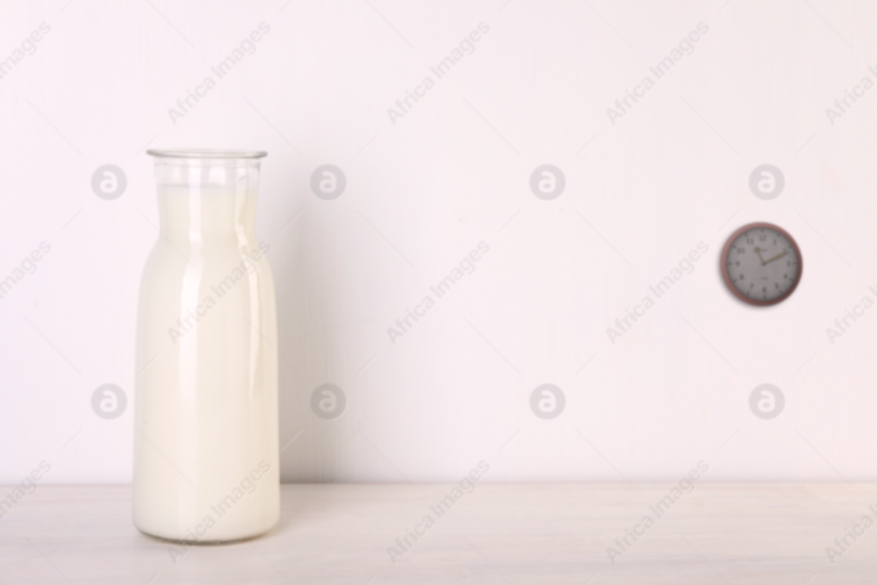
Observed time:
11:11
